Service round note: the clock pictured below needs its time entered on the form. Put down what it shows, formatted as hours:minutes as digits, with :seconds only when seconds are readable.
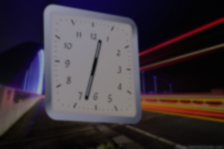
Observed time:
12:33
